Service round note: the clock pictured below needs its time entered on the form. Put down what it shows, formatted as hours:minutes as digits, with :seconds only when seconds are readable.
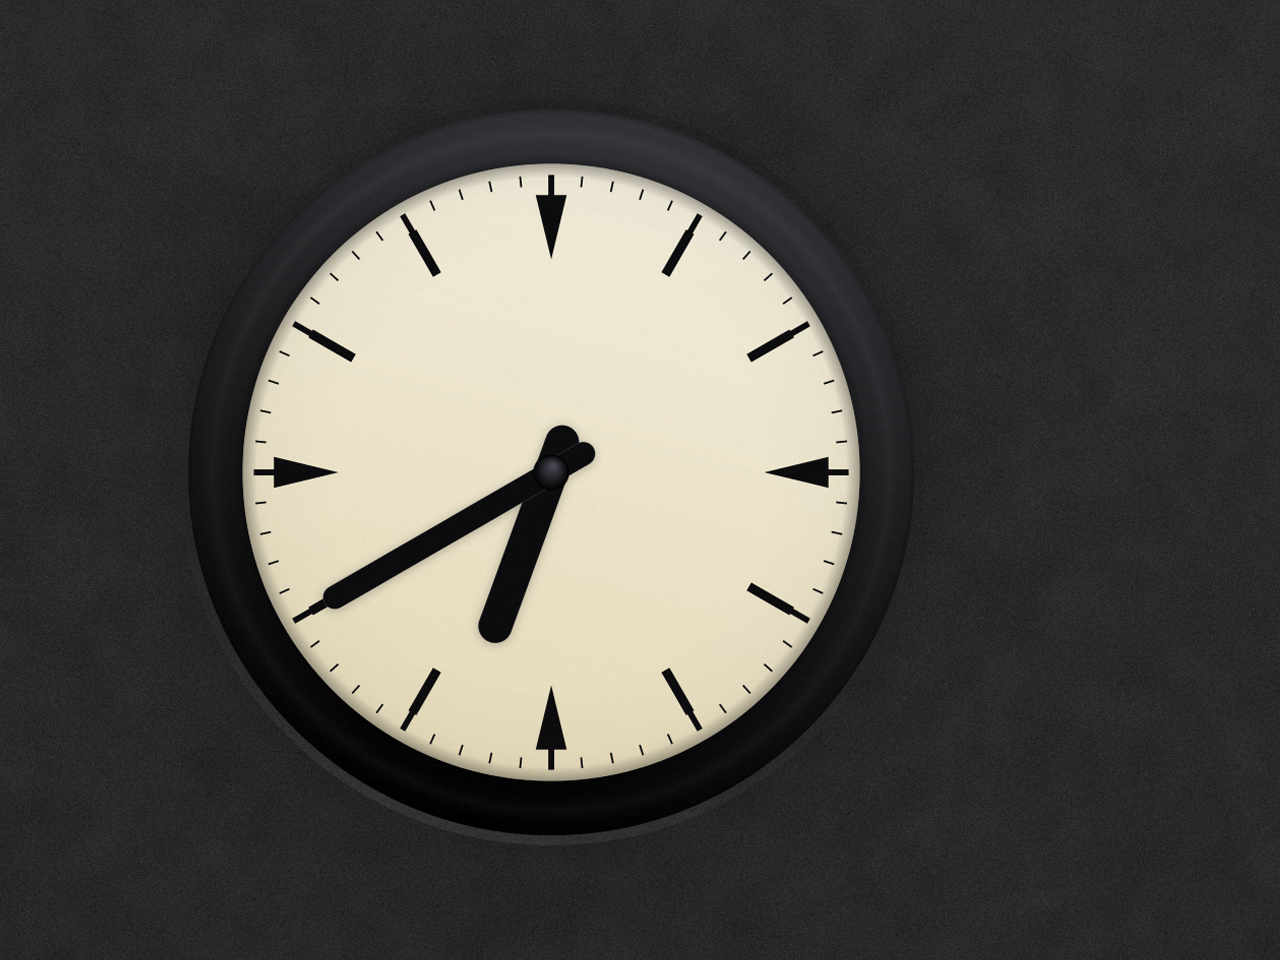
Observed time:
6:40
